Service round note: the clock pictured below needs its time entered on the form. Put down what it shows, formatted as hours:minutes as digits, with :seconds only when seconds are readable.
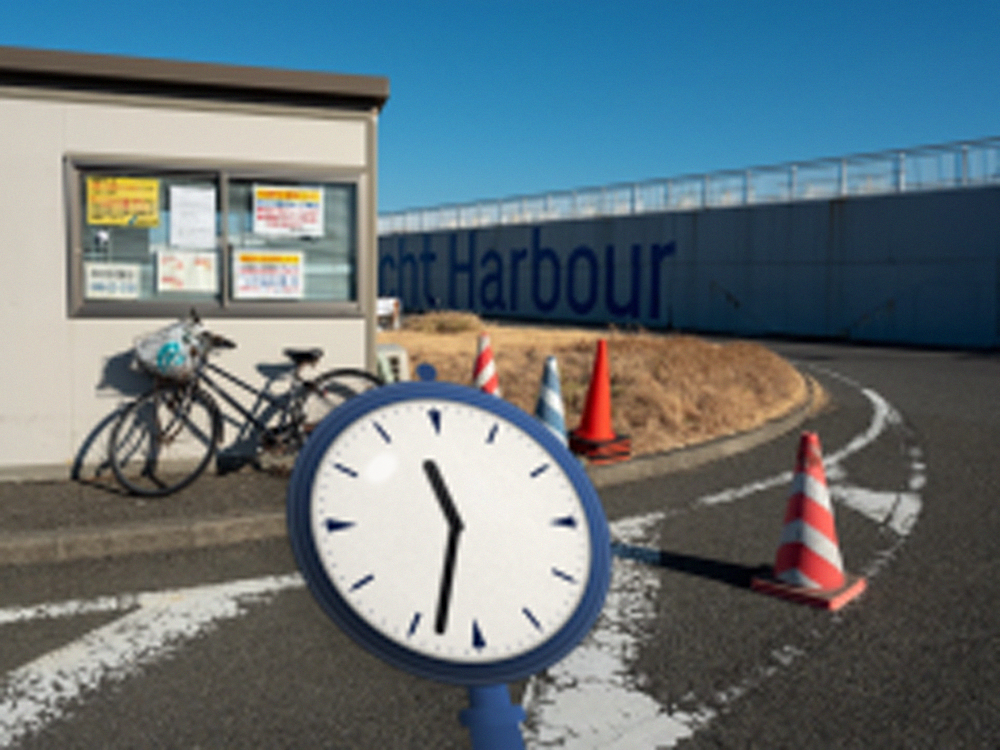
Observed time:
11:33
